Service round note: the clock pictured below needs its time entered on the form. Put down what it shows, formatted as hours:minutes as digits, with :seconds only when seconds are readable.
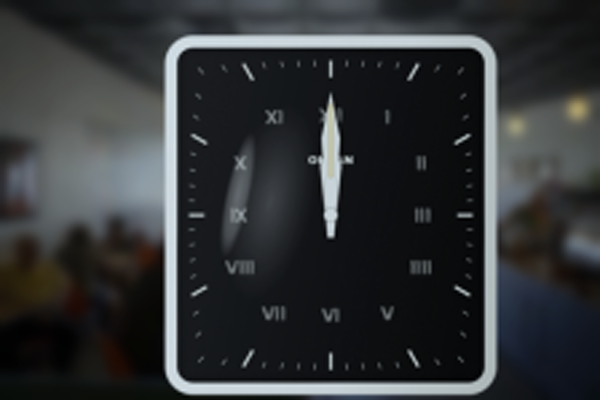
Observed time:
12:00
